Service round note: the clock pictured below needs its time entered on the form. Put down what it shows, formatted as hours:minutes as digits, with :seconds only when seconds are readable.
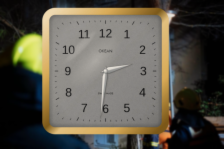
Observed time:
2:31
